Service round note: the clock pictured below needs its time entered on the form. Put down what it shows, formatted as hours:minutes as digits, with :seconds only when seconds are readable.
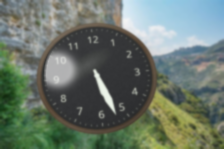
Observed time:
5:27
